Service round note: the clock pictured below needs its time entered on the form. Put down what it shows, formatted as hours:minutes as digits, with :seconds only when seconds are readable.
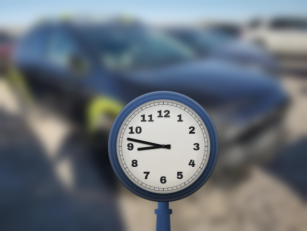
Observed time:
8:47
